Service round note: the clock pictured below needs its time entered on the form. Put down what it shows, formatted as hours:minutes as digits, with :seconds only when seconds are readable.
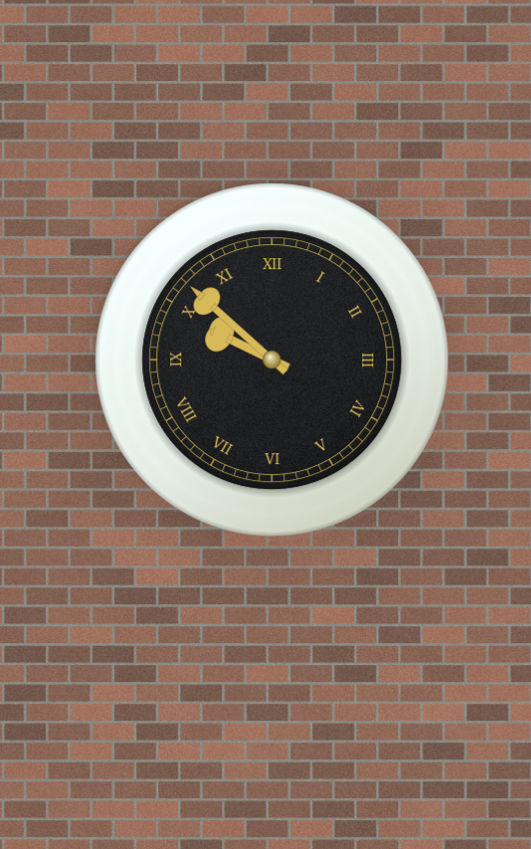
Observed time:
9:52
